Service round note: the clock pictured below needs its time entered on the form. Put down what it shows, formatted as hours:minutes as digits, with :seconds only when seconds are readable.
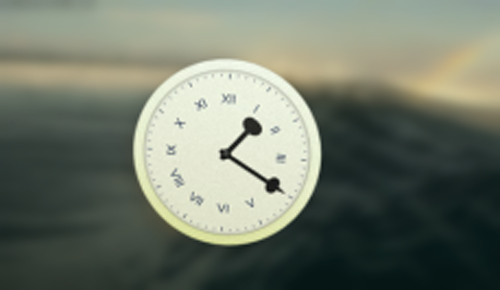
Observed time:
1:20
